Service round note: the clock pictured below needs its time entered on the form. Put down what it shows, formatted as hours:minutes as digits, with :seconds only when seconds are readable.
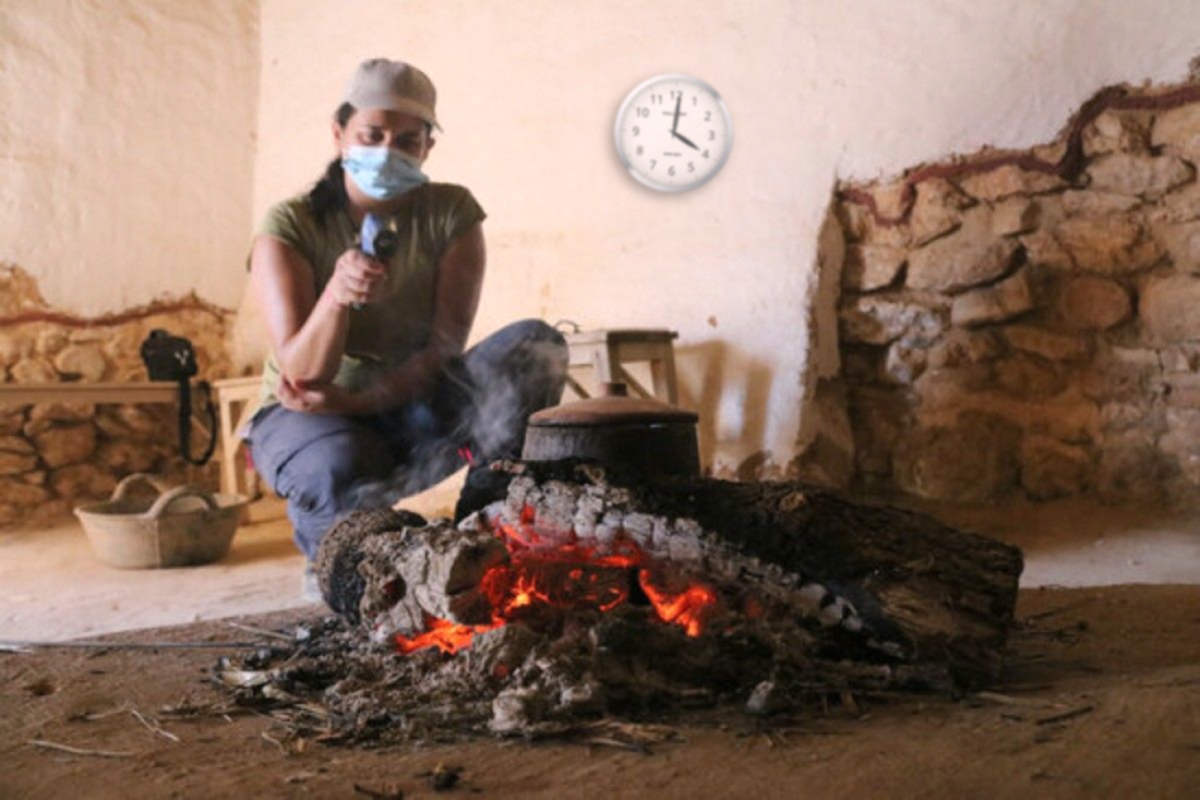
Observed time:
4:01
